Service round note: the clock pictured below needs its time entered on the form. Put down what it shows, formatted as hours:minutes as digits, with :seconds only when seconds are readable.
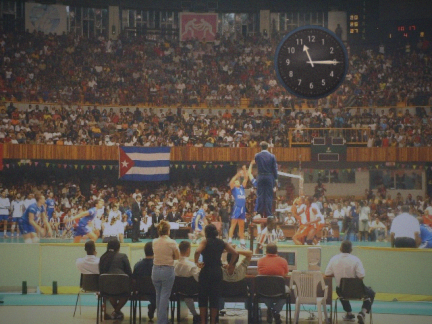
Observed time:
11:15
